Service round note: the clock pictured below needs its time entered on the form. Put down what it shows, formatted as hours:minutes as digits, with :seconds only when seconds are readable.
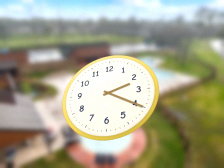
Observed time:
2:20
